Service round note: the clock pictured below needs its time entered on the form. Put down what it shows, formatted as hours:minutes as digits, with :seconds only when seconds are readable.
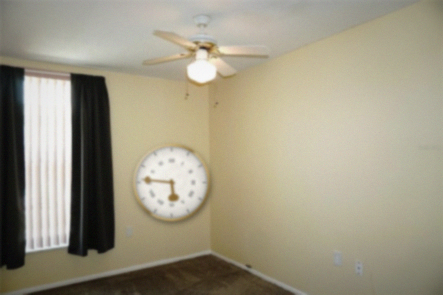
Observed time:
5:46
